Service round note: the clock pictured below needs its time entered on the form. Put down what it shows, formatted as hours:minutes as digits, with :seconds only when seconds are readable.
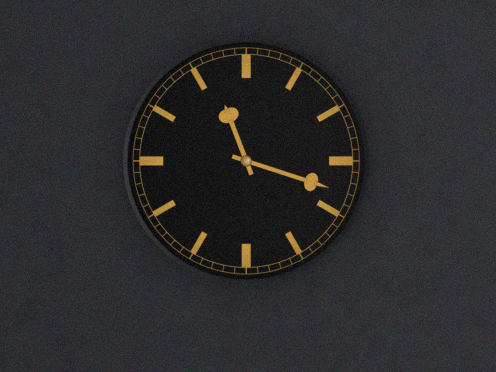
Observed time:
11:18
